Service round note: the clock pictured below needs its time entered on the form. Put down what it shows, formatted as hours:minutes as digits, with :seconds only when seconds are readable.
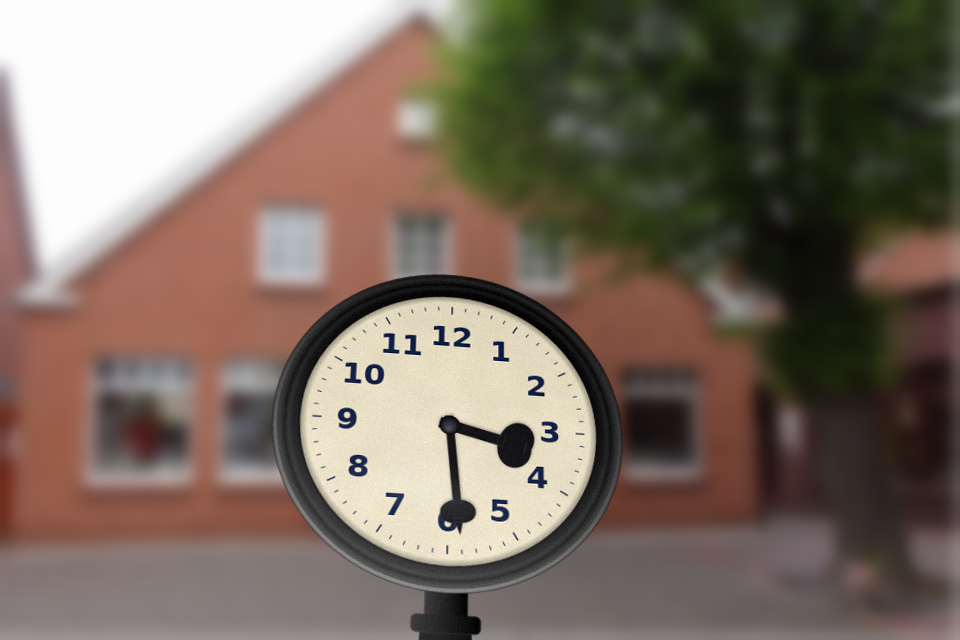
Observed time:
3:29
